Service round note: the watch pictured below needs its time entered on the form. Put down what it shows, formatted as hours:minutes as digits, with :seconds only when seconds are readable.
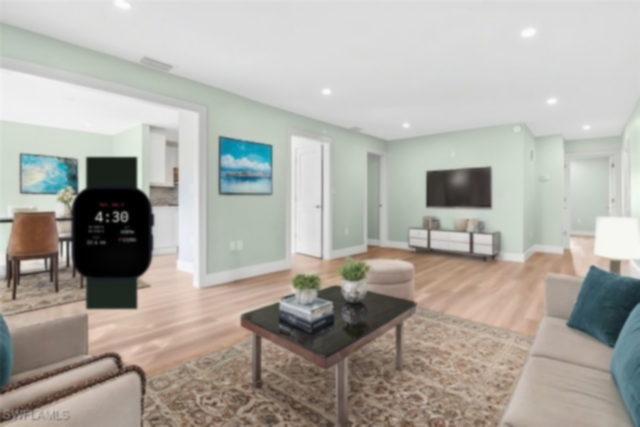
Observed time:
4:30
